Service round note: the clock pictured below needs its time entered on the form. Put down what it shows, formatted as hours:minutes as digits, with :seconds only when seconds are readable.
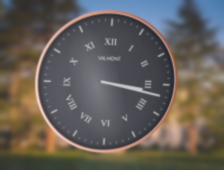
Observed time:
3:17
